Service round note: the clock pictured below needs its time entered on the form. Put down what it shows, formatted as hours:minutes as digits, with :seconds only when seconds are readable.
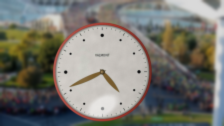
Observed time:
4:41
